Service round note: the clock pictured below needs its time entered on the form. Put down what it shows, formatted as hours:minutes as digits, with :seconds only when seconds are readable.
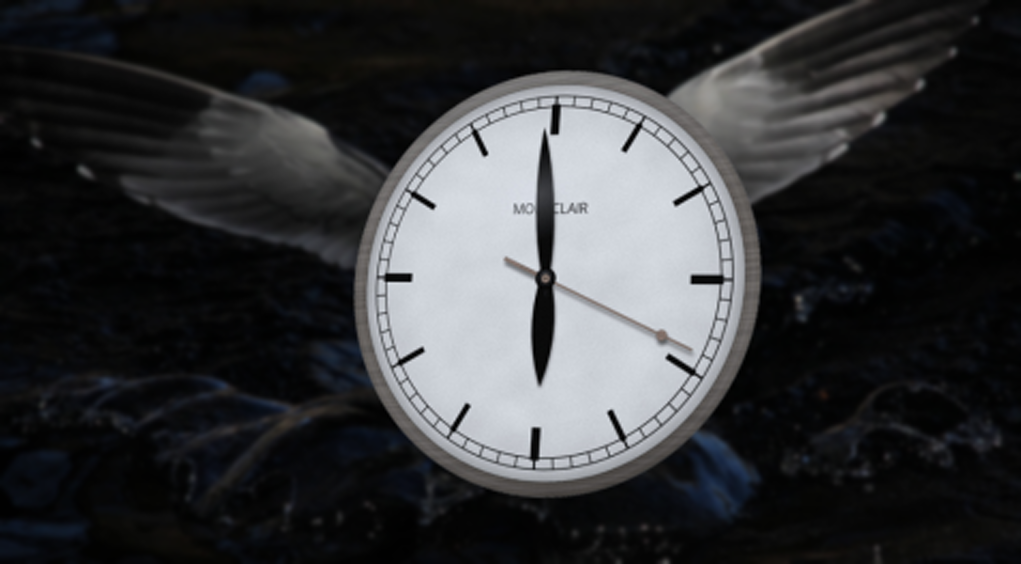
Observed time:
5:59:19
